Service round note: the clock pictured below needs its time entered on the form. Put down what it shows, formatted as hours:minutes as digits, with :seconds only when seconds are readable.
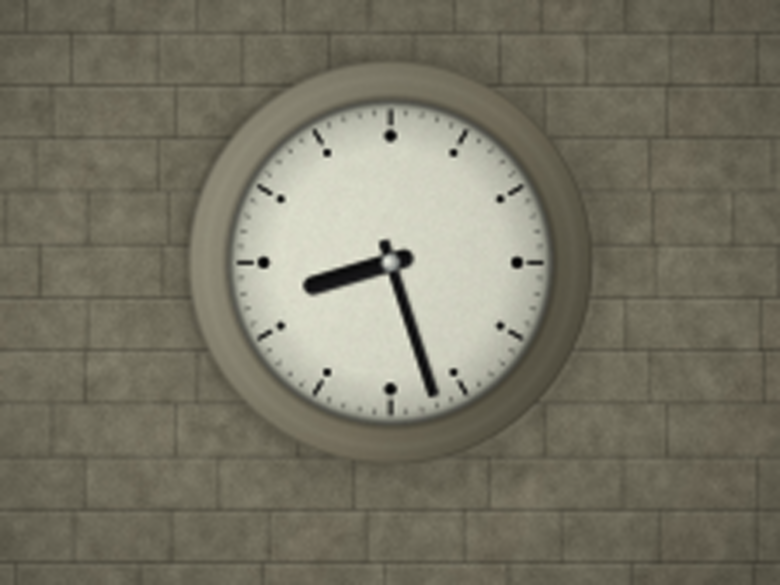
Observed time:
8:27
